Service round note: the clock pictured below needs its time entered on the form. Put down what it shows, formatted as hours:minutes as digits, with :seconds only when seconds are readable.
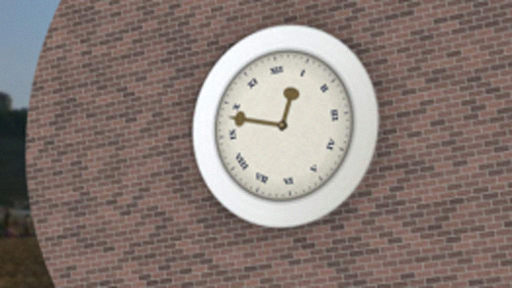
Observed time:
12:48
